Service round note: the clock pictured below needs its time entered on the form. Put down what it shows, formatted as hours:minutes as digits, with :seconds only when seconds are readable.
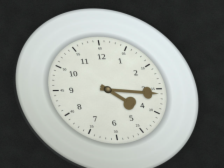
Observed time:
4:16
